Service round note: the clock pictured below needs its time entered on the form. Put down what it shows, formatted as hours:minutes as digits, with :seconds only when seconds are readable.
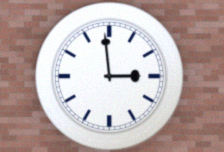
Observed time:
2:59
